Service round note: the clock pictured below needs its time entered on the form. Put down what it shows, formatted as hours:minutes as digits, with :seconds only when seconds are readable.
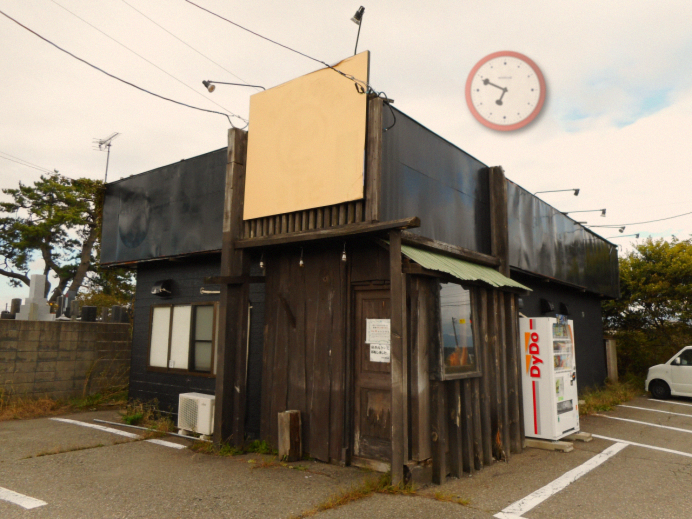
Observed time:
6:49
